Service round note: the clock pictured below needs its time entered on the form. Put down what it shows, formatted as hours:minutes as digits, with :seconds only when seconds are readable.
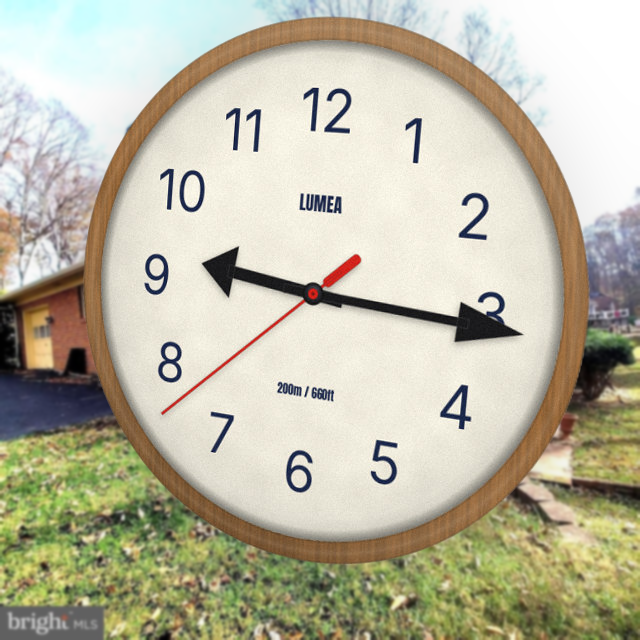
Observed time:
9:15:38
